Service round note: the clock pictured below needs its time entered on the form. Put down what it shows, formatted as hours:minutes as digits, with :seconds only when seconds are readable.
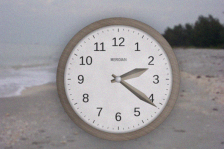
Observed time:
2:21
